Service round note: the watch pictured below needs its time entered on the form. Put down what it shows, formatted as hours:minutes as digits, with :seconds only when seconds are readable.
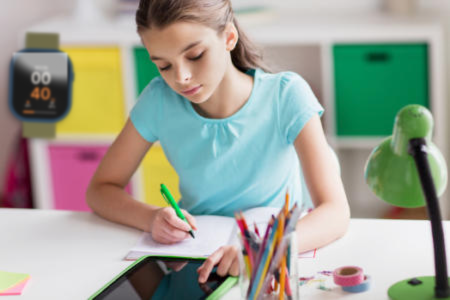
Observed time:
0:40
